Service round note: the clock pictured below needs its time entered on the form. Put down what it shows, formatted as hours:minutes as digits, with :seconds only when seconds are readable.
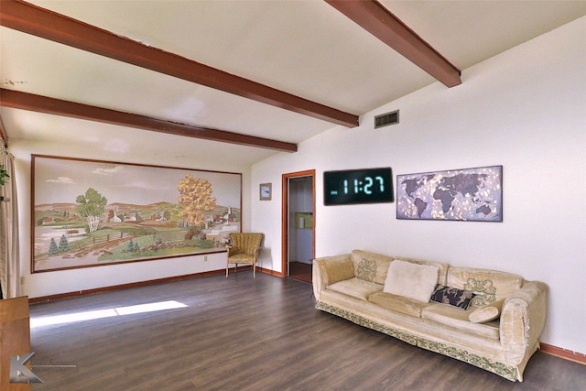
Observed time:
11:27
